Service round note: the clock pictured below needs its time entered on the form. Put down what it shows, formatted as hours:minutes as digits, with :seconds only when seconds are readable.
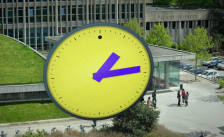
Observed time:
1:14
